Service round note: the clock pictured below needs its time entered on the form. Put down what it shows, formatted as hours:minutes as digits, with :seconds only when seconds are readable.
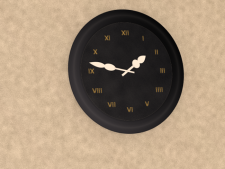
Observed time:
1:47
